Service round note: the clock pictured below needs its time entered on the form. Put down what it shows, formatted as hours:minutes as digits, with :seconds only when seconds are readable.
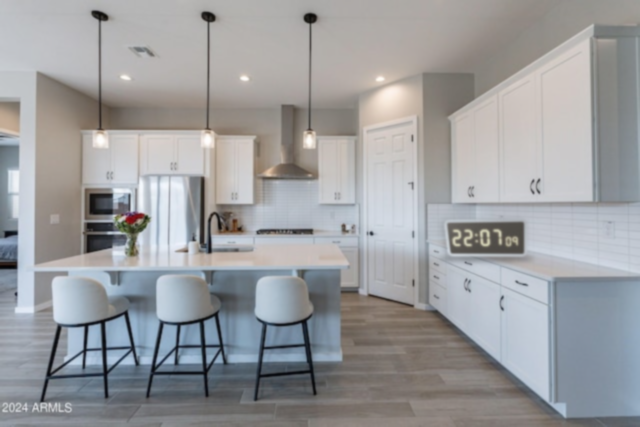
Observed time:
22:07
